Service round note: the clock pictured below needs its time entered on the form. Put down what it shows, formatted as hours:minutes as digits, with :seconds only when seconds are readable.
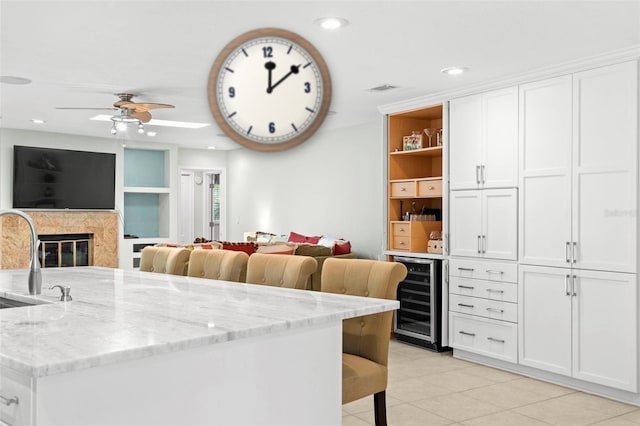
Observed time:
12:09
